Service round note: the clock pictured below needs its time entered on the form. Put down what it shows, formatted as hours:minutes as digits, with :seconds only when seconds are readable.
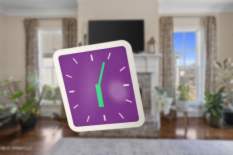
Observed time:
6:04
